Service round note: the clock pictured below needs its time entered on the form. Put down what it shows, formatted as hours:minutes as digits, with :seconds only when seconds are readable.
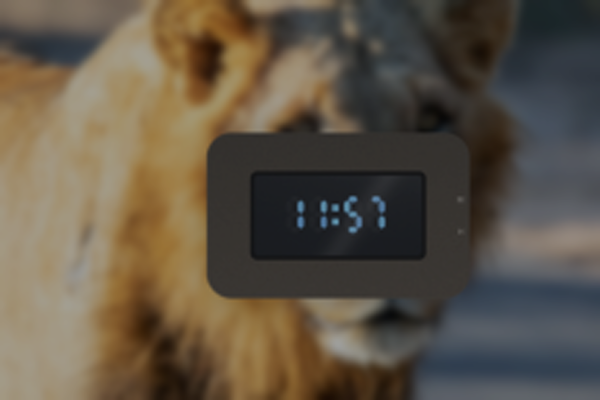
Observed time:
11:57
